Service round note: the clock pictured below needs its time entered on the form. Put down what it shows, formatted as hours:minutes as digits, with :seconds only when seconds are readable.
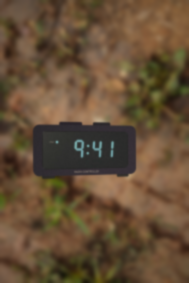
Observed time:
9:41
